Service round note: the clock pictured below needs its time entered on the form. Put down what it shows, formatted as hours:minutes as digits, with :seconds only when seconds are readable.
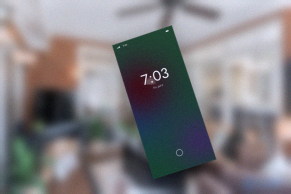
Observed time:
7:03
